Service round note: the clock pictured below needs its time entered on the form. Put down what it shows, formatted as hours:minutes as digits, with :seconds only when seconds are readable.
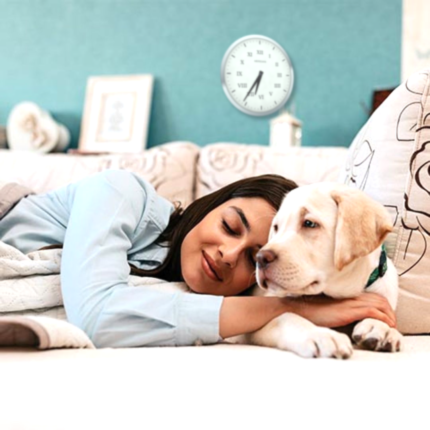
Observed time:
6:36
